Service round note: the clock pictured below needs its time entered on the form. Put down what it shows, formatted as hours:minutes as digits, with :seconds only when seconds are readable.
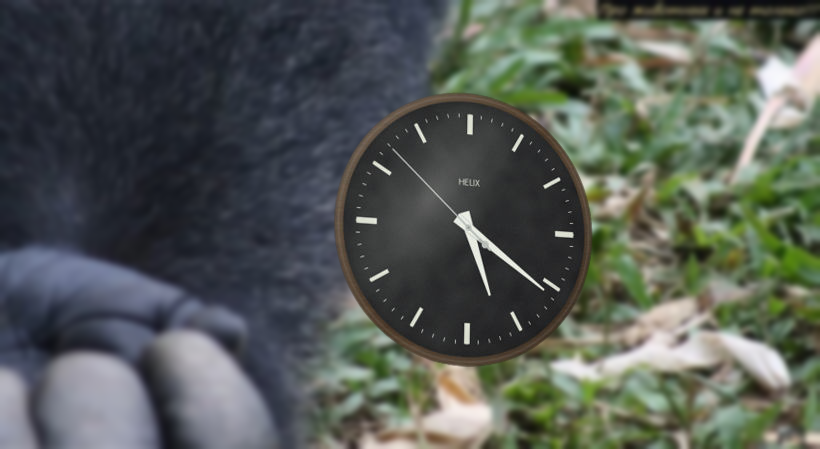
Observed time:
5:20:52
